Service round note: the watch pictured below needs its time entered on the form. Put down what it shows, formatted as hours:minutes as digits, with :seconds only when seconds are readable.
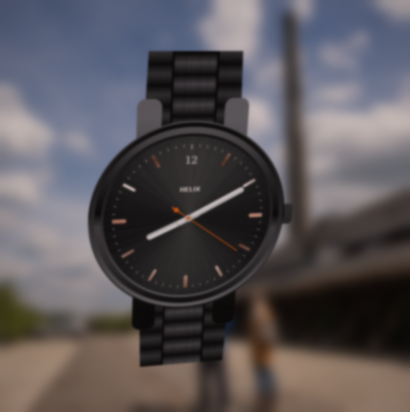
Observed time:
8:10:21
